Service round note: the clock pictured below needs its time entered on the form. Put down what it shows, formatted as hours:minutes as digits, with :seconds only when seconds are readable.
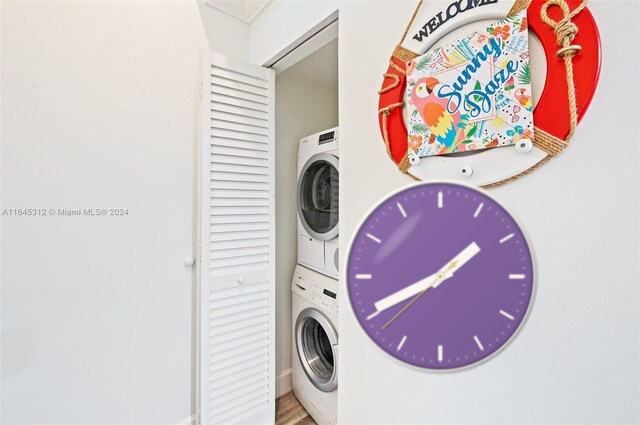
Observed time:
1:40:38
